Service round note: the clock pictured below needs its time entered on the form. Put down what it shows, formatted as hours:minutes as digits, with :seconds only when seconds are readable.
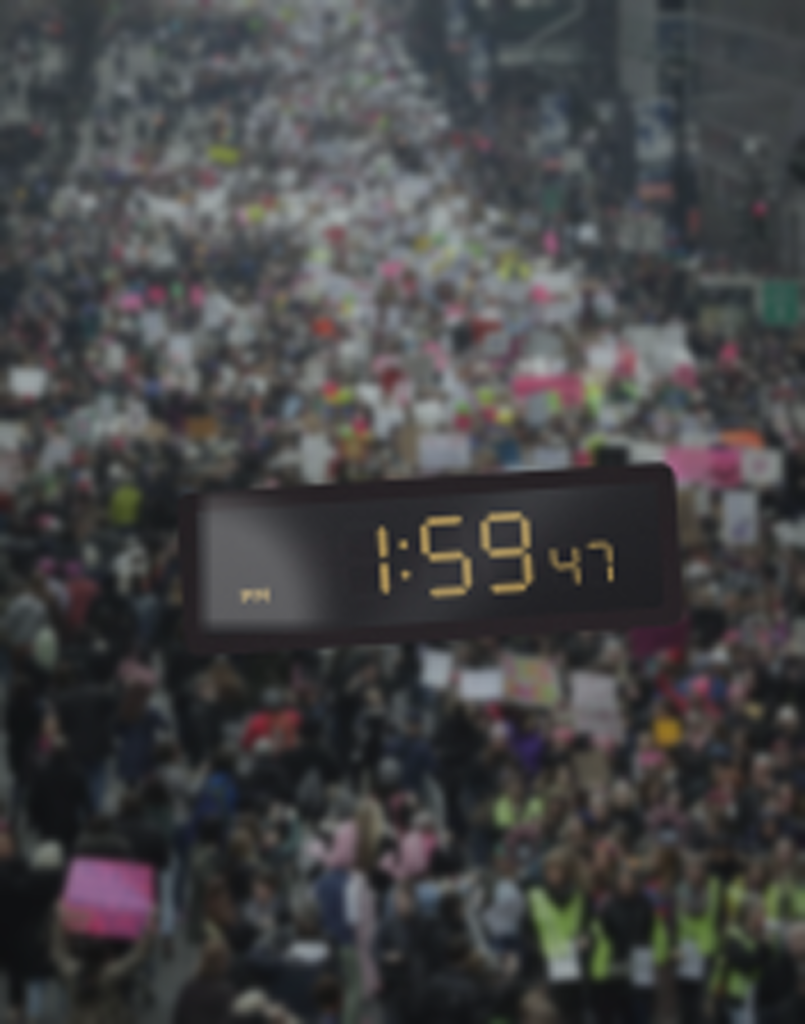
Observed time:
1:59:47
